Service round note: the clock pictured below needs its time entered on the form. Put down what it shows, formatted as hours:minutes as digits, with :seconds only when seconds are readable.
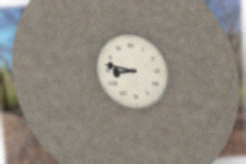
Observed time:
8:47
